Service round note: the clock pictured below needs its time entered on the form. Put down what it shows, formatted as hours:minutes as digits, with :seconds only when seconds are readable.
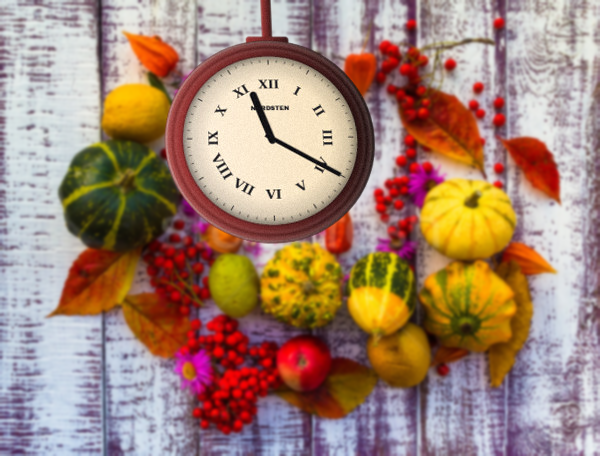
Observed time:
11:20
